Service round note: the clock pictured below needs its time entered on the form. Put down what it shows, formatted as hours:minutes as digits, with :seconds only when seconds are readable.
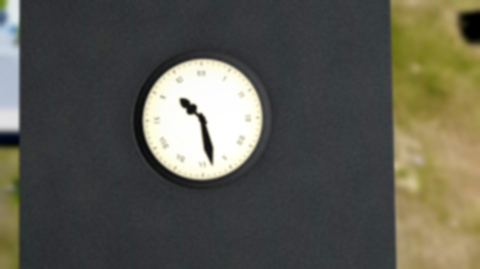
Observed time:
10:28
